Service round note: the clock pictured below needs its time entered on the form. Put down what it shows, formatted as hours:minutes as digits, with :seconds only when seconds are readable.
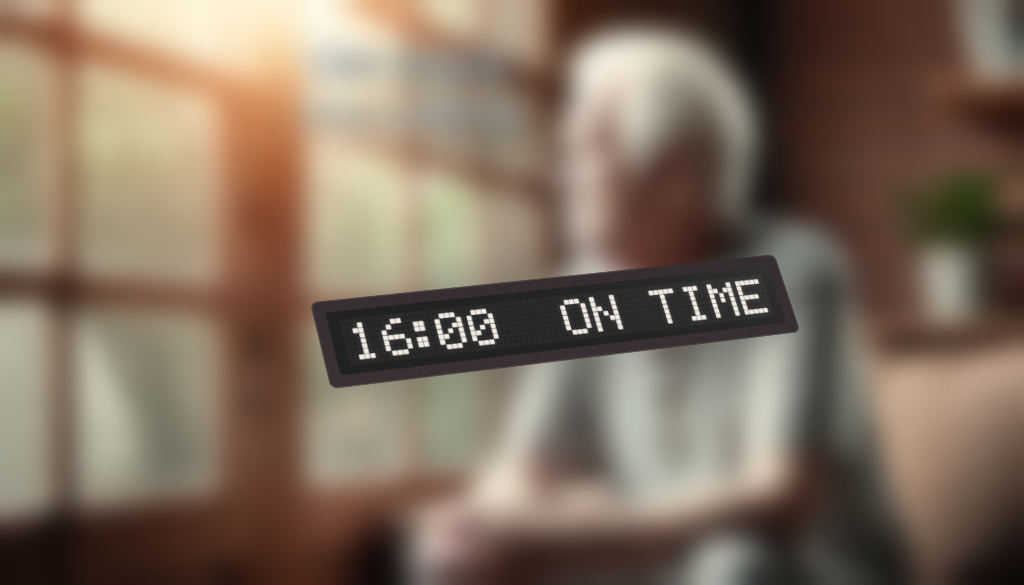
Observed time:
16:00
